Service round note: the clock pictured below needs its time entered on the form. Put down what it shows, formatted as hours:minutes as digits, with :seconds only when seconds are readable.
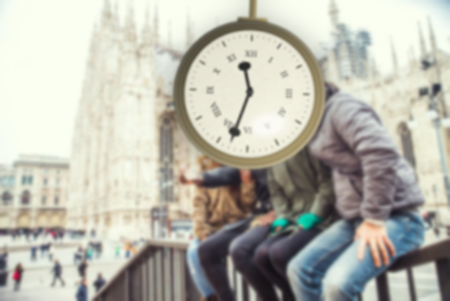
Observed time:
11:33
